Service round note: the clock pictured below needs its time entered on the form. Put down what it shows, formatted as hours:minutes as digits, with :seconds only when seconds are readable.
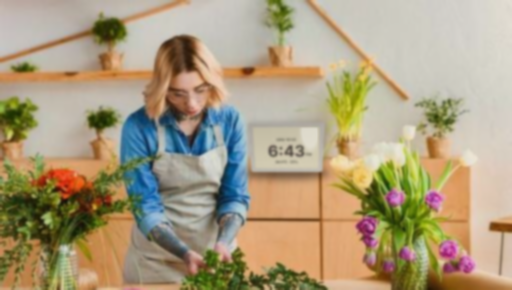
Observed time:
6:43
